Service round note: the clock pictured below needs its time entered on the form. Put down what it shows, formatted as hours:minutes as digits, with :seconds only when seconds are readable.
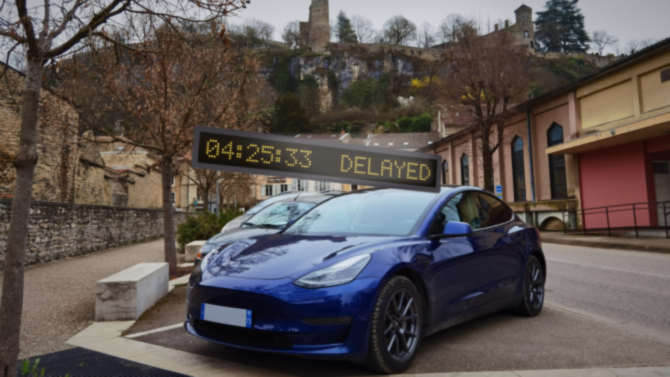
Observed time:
4:25:33
